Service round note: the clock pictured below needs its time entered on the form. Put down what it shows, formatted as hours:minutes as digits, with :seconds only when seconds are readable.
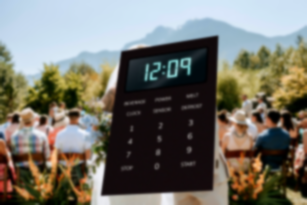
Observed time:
12:09
